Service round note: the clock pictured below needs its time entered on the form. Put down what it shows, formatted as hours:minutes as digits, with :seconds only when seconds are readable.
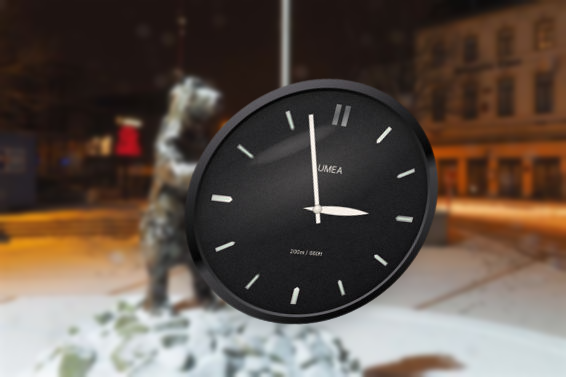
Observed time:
2:57
